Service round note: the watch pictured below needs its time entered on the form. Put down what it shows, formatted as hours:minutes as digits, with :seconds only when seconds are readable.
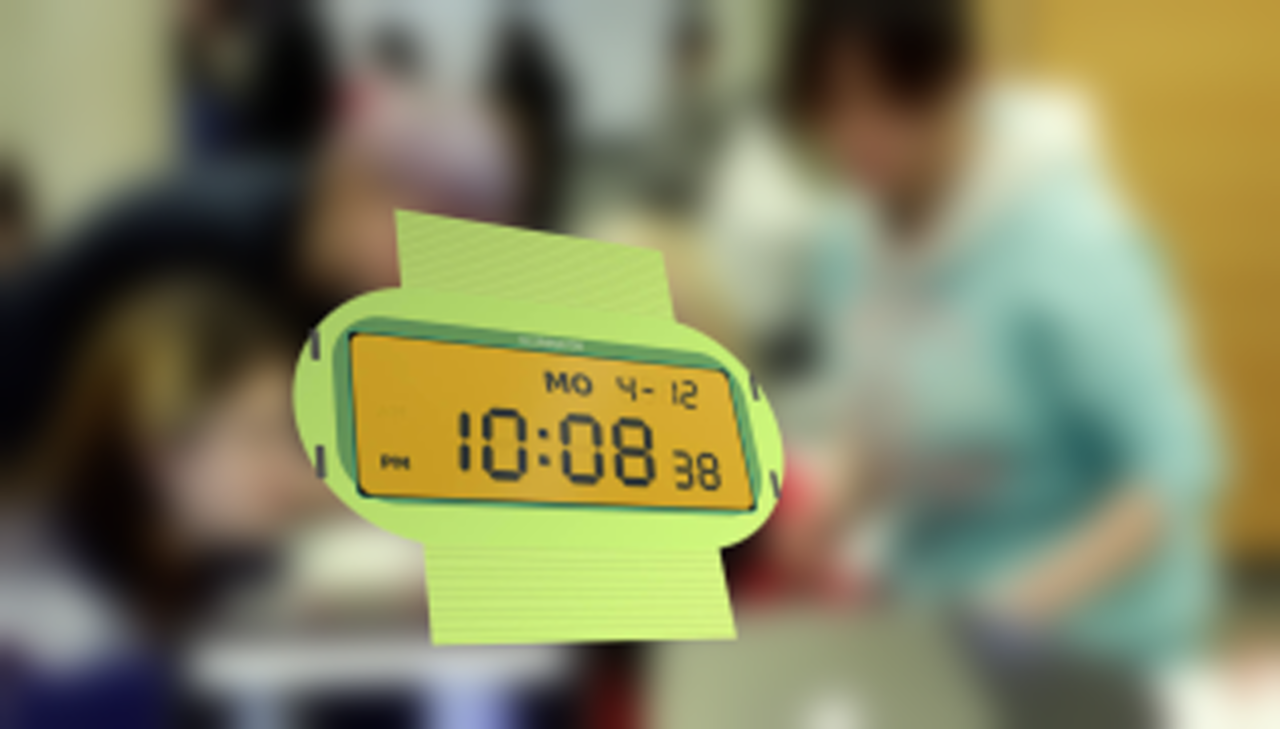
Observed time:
10:08:38
